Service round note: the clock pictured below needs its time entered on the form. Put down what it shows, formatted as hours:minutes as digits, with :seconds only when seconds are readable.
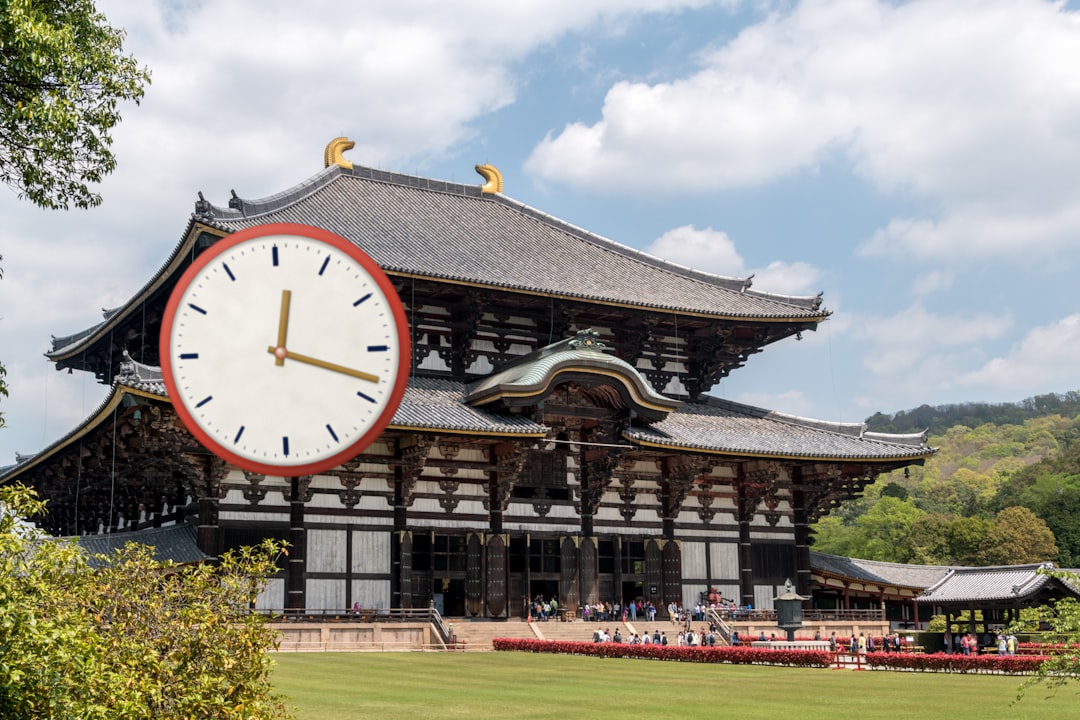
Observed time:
12:18
